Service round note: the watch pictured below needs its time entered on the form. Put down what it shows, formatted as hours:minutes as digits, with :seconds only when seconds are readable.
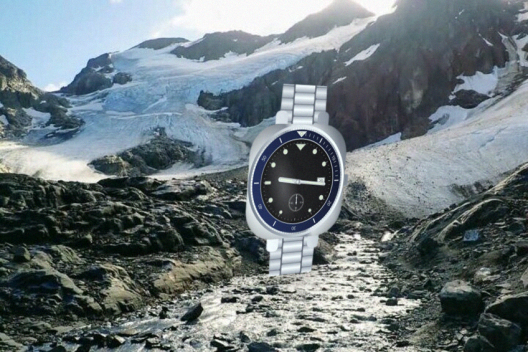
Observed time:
9:16
